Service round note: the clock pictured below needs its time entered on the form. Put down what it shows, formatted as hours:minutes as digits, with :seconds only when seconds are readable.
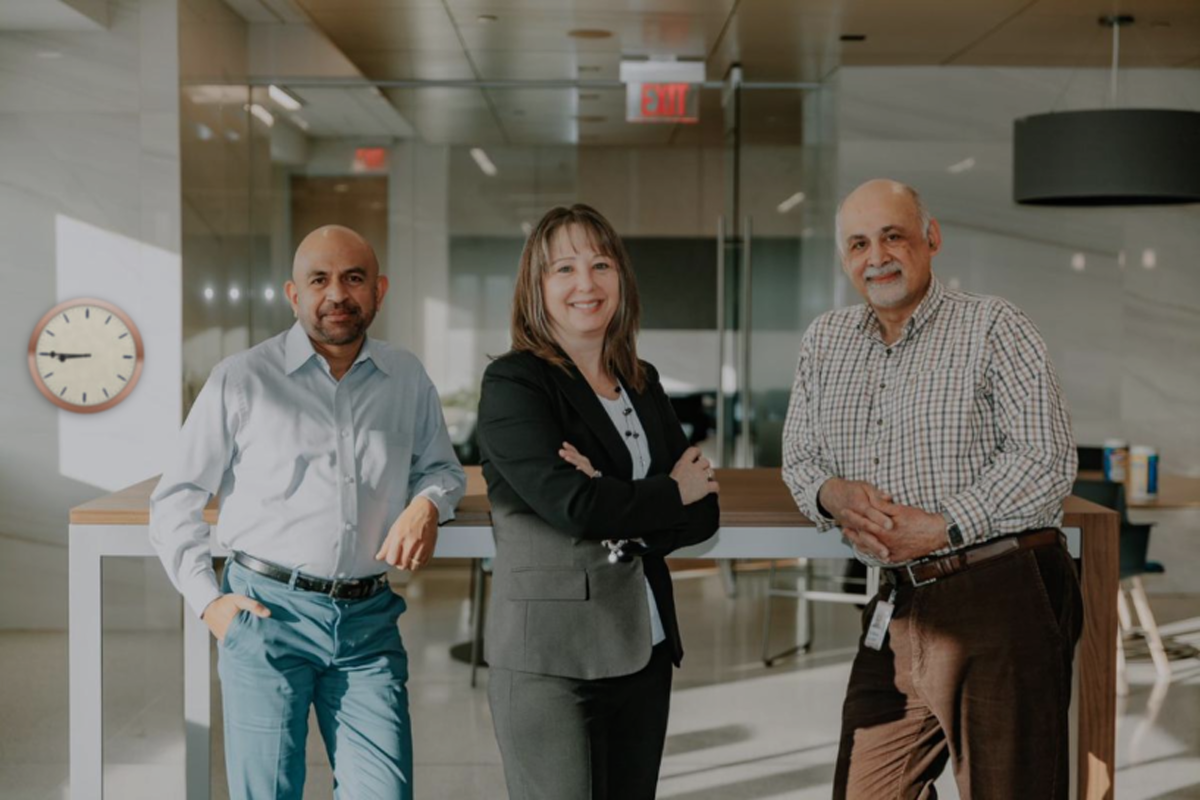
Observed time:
8:45
